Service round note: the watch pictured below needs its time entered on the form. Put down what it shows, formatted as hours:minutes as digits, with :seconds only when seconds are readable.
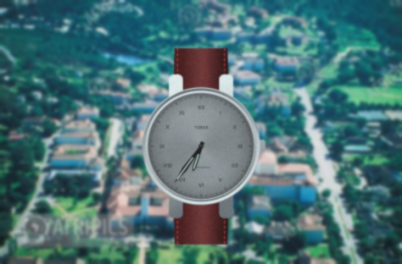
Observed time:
6:36
